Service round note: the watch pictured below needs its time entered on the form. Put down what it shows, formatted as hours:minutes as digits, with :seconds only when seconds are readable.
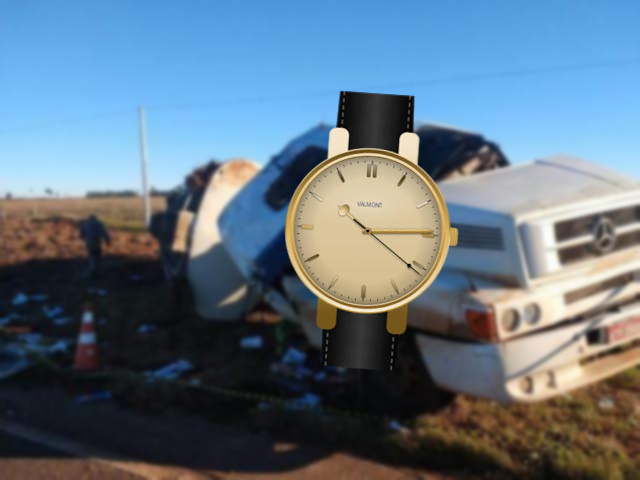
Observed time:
10:14:21
